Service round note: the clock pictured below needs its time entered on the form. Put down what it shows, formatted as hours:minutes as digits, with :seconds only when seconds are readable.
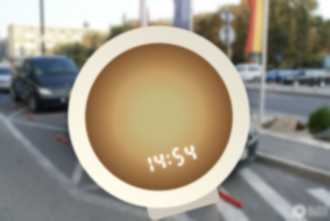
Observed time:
14:54
